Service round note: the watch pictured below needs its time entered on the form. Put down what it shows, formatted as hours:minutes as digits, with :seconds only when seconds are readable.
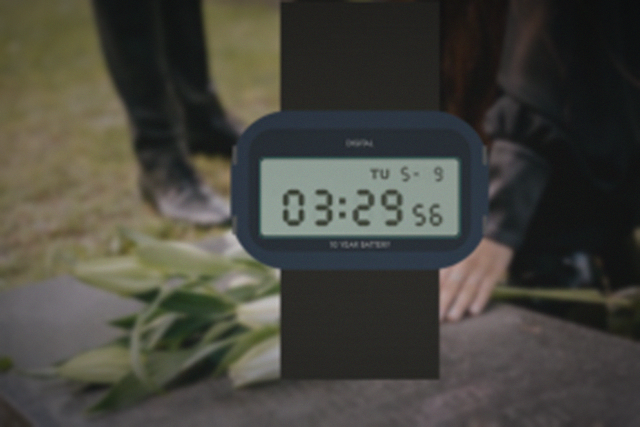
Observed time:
3:29:56
